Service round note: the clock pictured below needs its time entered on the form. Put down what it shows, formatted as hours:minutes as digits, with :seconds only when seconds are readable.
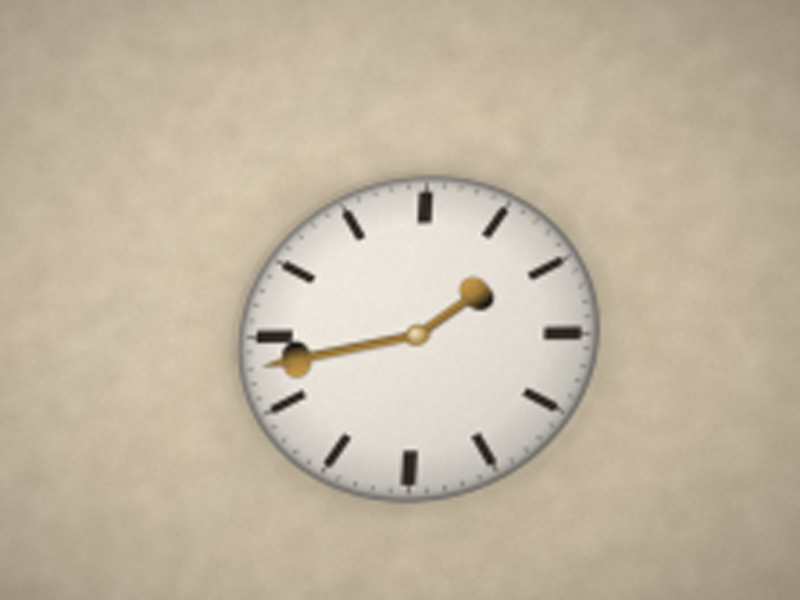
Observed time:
1:43
